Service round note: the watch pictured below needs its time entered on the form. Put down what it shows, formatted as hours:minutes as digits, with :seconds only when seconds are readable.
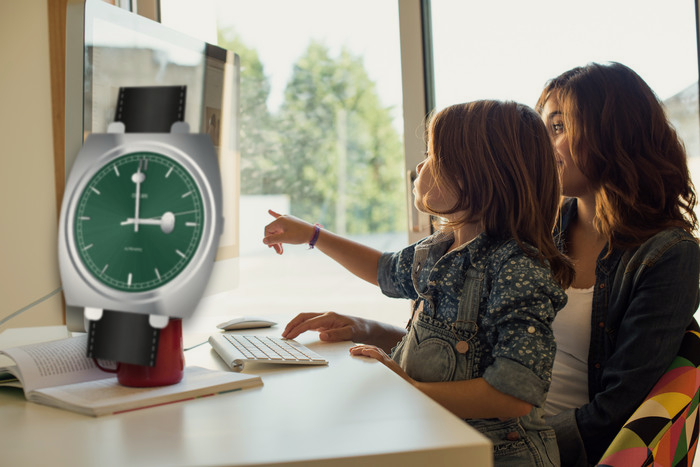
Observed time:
2:59:13
